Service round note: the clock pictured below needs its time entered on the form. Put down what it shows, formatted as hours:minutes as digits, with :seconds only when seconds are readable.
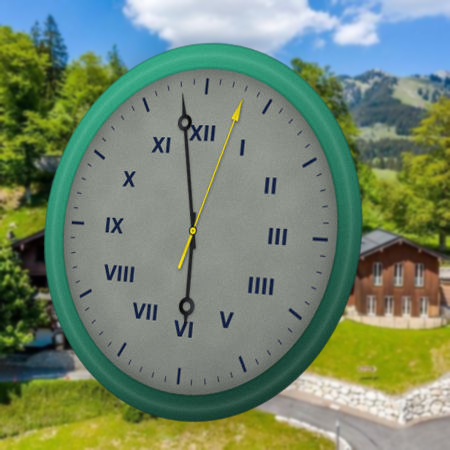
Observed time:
5:58:03
